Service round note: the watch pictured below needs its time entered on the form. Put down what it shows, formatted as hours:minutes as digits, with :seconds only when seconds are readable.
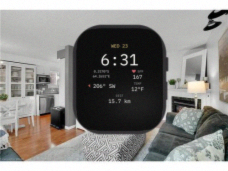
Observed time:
6:31
